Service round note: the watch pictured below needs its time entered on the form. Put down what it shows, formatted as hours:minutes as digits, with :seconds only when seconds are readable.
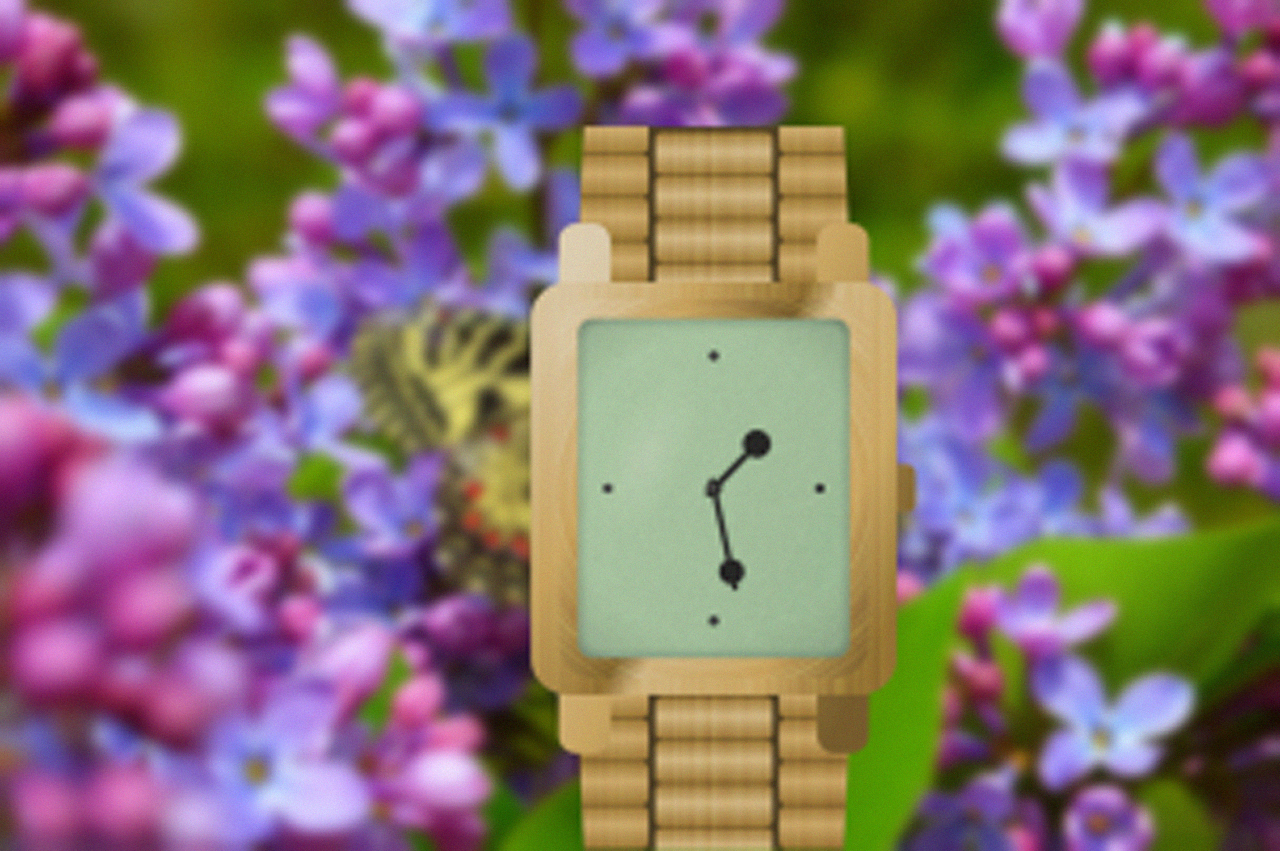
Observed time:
1:28
